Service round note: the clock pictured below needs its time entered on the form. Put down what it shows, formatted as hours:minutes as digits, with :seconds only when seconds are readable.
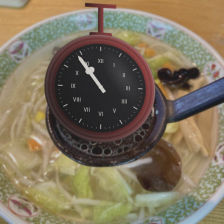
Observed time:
10:54
